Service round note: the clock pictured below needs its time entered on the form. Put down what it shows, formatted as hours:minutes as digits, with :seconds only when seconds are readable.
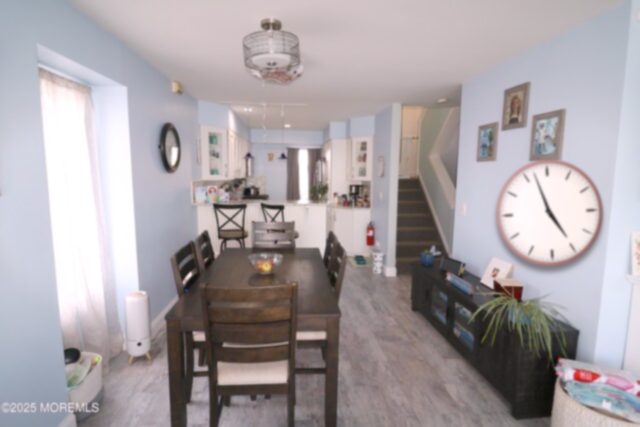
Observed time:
4:57
